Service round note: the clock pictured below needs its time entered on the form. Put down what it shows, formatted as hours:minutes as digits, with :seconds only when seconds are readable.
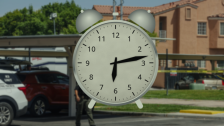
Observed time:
6:13
